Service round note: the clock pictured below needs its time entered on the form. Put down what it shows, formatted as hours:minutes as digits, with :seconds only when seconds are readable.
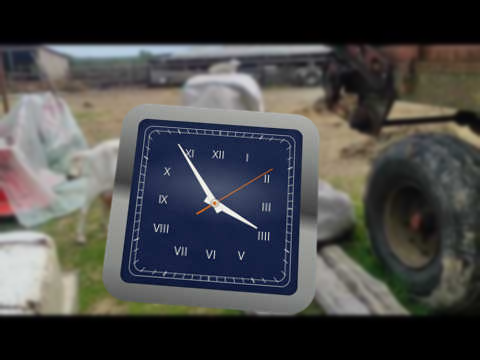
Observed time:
3:54:09
